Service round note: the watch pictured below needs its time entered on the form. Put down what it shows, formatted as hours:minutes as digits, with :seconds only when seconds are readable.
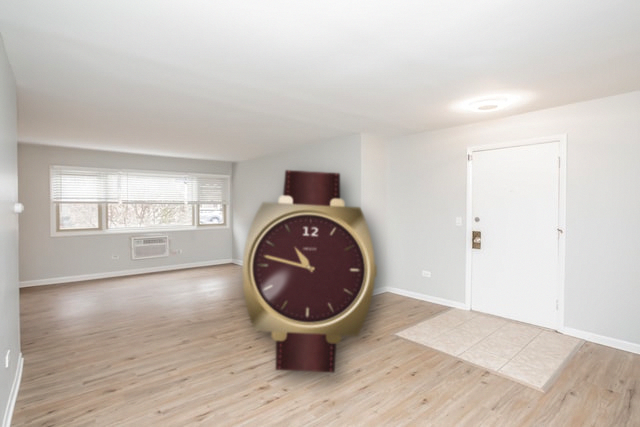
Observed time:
10:47
